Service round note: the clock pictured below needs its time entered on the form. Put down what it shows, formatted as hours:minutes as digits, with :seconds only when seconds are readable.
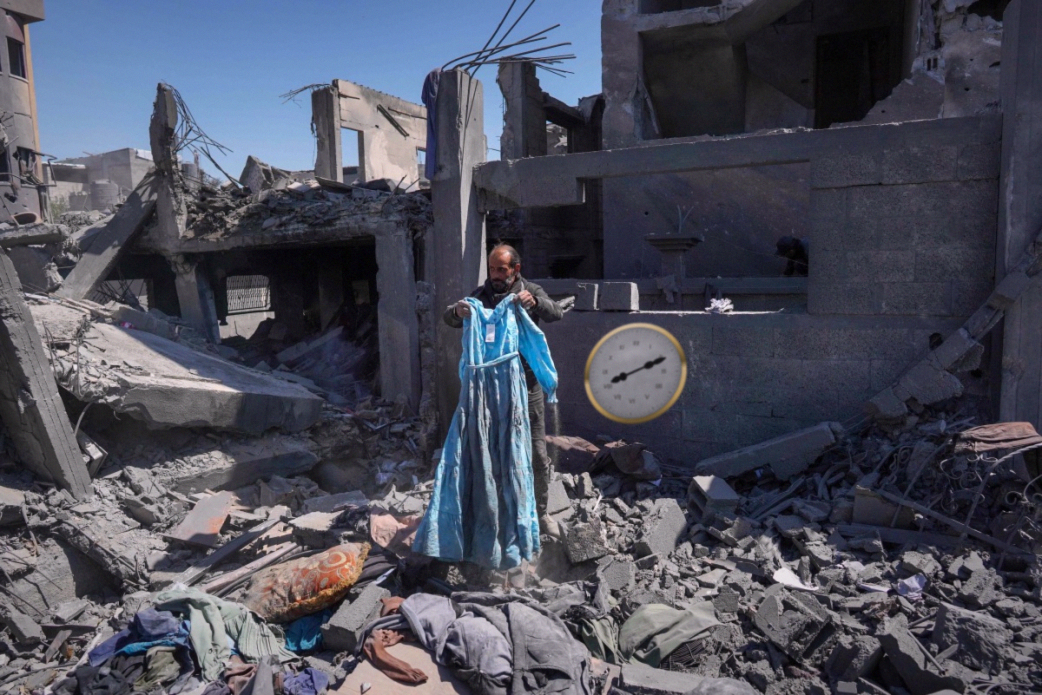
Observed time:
8:11
